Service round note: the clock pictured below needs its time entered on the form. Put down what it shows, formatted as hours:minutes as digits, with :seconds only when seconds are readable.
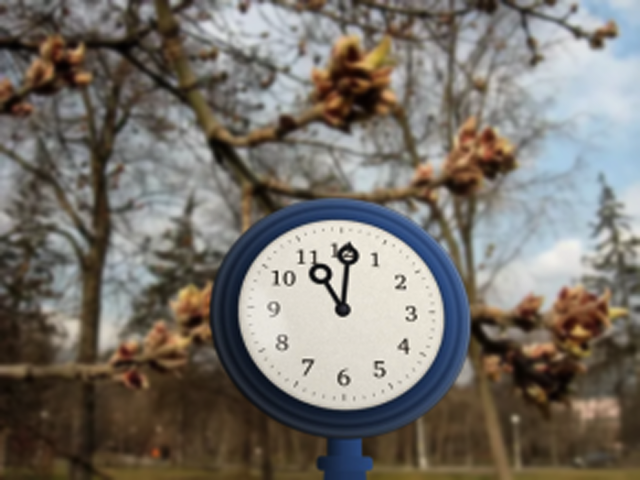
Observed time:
11:01
